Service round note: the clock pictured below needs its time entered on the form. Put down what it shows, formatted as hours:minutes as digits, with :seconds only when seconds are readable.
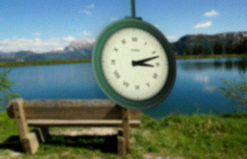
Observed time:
3:12
